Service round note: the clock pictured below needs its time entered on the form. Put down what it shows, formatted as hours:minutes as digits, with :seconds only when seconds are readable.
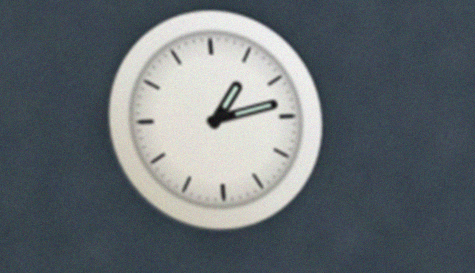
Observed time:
1:13
